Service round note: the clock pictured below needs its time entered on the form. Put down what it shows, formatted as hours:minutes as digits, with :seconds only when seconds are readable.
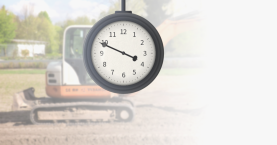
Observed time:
3:49
